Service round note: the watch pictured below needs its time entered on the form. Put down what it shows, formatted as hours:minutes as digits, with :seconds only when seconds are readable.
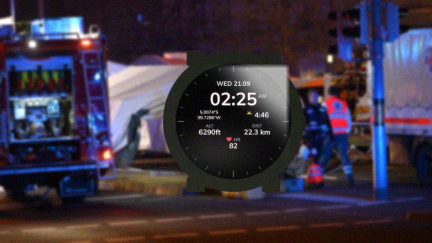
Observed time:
2:25
